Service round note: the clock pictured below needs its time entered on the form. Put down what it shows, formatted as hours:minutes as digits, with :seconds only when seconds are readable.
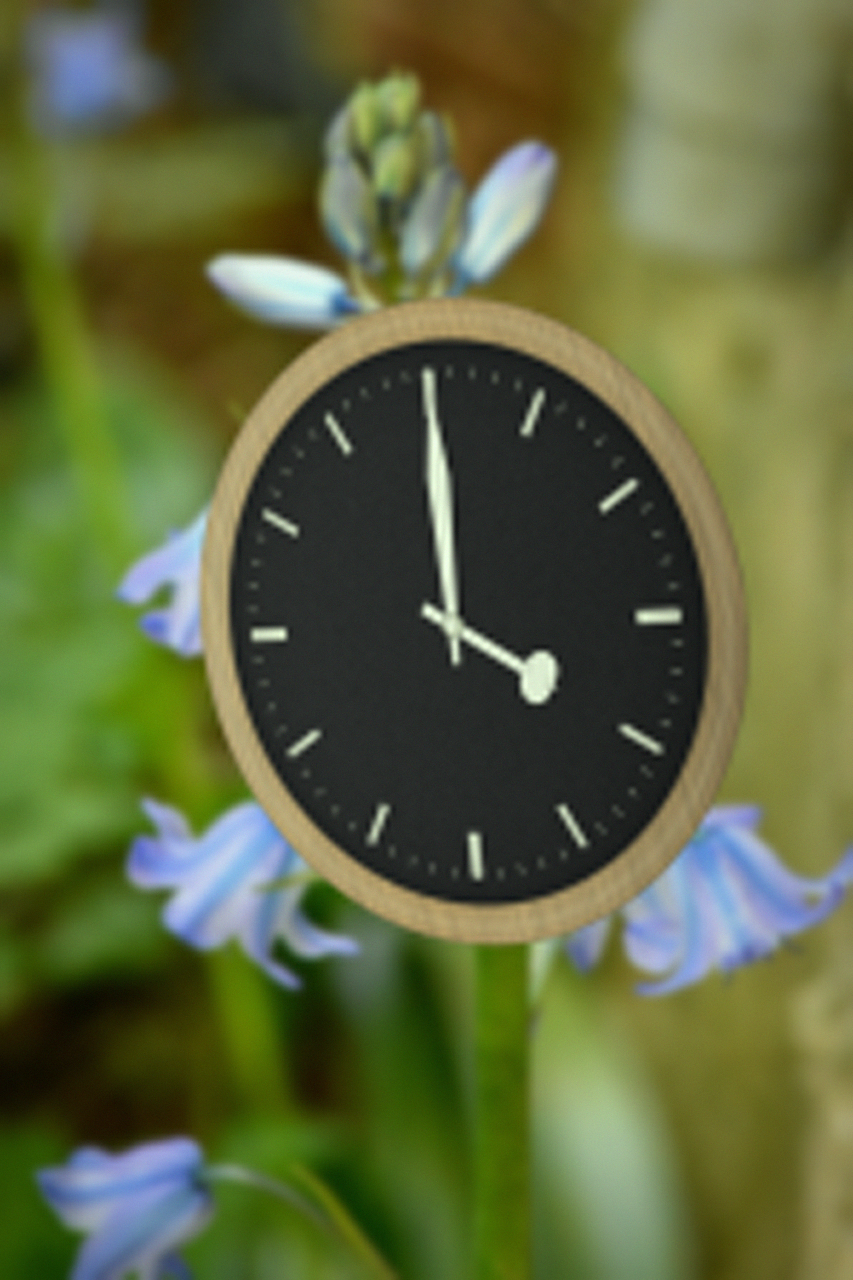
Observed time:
4:00
